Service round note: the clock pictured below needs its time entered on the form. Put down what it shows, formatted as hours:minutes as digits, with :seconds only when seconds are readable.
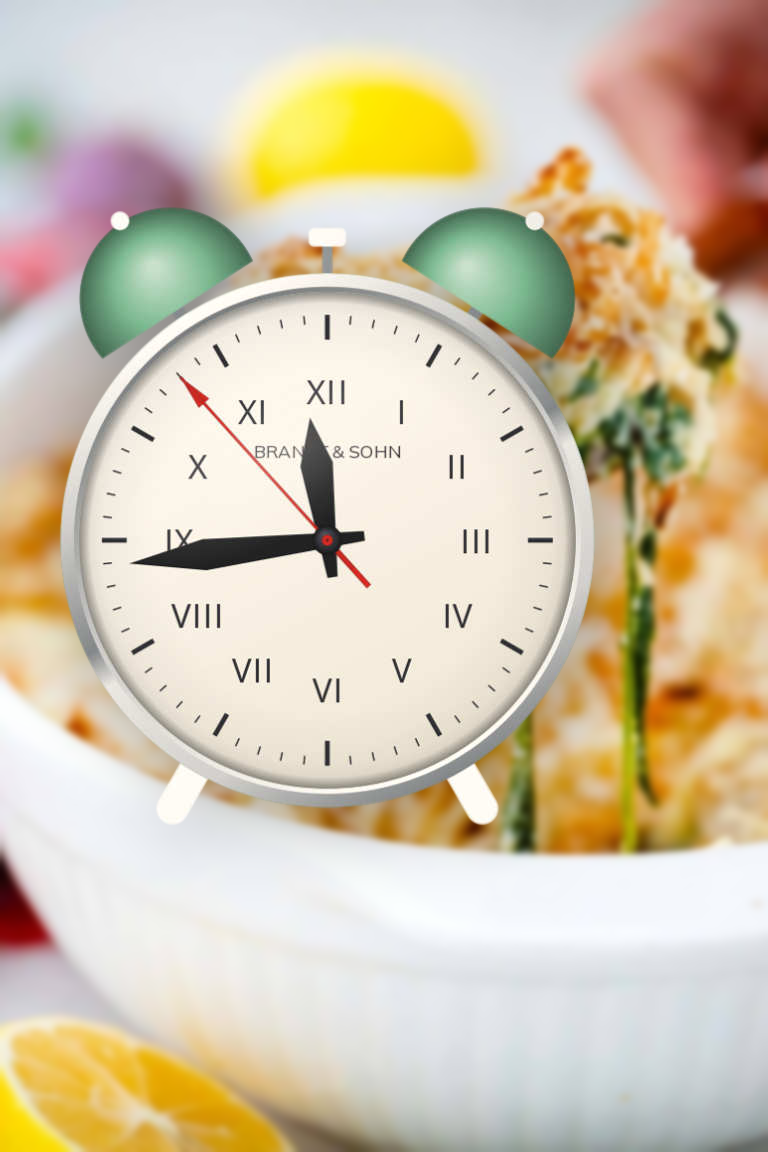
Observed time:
11:43:53
